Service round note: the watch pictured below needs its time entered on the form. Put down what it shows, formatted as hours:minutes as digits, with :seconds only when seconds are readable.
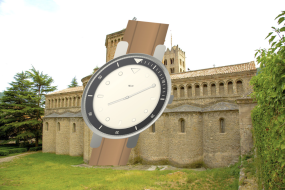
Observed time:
8:10
